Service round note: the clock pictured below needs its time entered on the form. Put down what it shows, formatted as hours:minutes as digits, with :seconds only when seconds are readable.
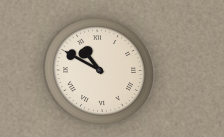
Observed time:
10:50
